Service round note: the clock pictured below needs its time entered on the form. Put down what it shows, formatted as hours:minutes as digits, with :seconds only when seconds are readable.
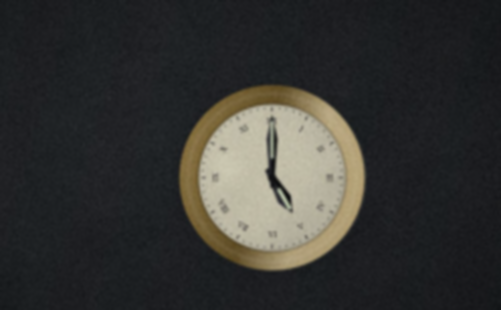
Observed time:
5:00
